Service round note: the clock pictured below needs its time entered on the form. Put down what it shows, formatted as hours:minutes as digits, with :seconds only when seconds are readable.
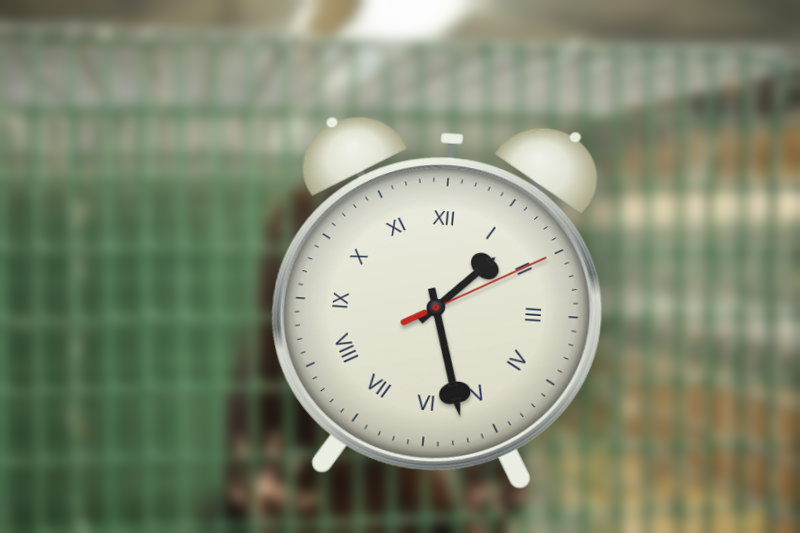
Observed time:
1:27:10
